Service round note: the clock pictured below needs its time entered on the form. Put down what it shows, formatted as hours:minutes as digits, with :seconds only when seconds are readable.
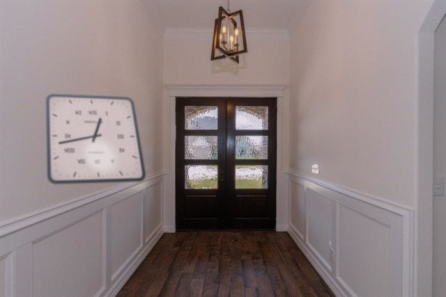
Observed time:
12:43
